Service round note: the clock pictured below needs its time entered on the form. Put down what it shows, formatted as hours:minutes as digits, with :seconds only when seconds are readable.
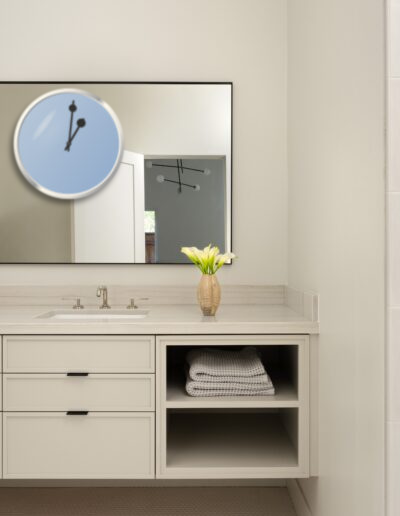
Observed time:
1:01
